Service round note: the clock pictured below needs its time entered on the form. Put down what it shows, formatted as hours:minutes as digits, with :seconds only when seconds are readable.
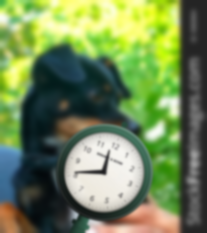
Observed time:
11:41
